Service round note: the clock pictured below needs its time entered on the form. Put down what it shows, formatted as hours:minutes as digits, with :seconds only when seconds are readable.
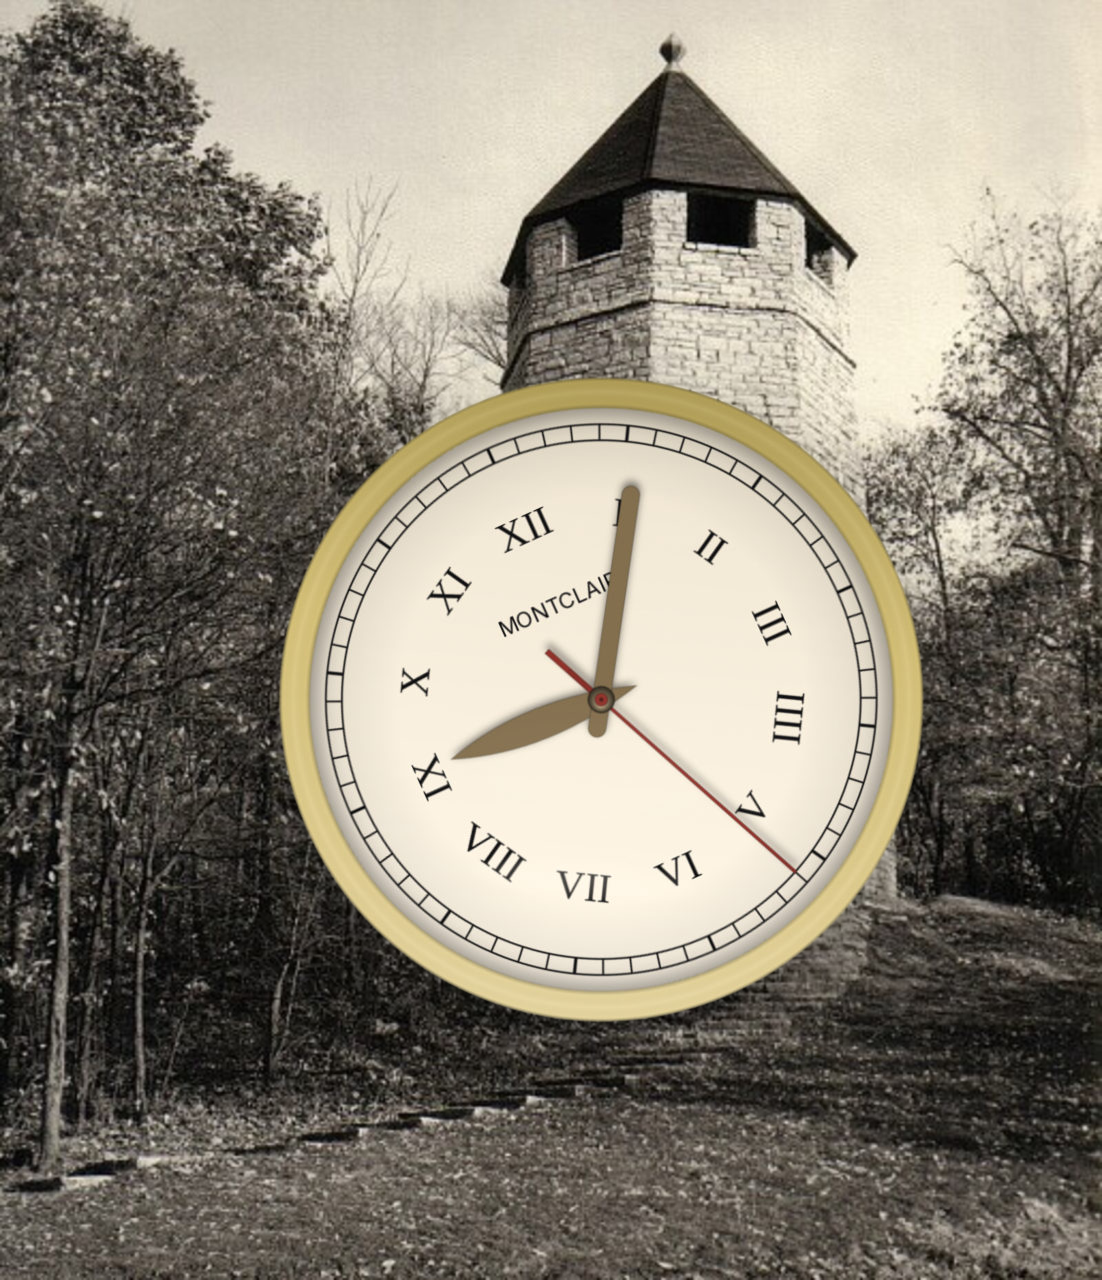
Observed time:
9:05:26
